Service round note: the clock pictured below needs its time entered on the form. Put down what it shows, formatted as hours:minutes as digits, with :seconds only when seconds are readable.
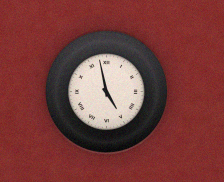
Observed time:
4:58
